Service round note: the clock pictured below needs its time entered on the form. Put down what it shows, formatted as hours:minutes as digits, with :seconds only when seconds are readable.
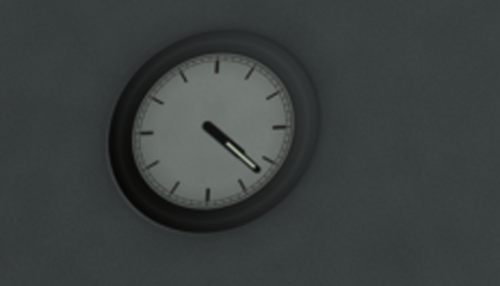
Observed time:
4:22
